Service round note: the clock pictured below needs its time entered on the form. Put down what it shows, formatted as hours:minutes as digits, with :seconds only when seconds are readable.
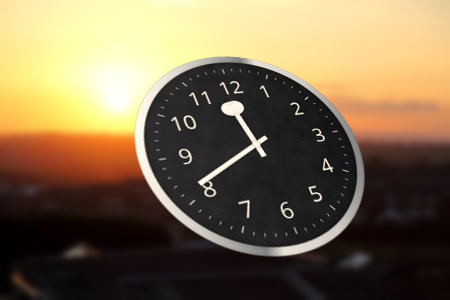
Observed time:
11:41
